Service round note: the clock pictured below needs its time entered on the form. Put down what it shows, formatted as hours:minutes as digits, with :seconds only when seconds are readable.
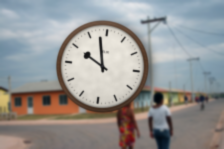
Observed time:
9:58
